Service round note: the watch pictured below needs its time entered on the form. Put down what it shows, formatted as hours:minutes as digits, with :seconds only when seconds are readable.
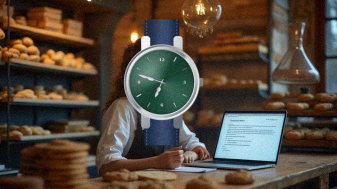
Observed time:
6:48
